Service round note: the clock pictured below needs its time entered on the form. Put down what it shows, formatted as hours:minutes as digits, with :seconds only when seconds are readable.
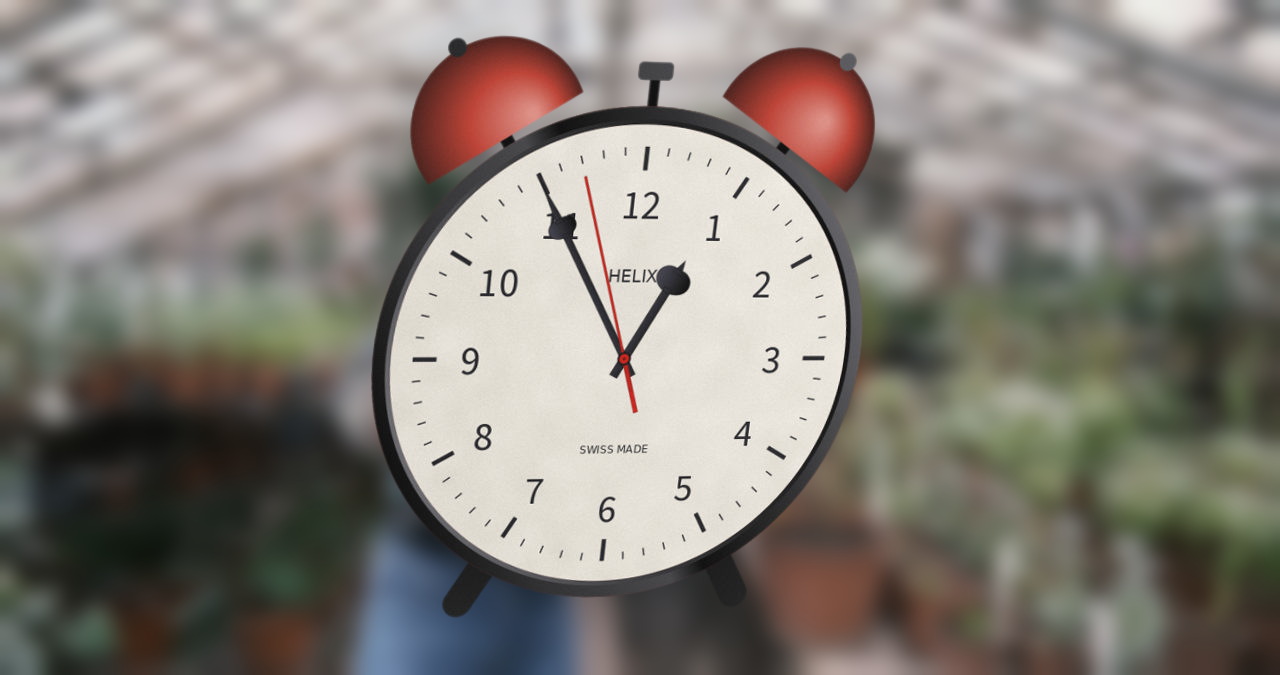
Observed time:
12:54:57
